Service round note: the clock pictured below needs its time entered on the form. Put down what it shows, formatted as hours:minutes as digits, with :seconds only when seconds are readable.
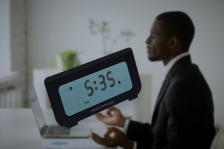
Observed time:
5:35
